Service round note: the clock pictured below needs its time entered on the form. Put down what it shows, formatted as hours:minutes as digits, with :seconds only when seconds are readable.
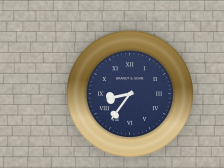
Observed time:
8:36
